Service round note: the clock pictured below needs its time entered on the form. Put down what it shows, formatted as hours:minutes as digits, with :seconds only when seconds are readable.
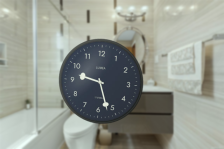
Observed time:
9:27
